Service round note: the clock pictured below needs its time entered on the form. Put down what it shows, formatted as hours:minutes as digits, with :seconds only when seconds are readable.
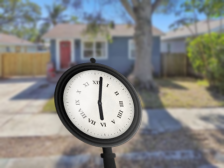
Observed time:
6:02
